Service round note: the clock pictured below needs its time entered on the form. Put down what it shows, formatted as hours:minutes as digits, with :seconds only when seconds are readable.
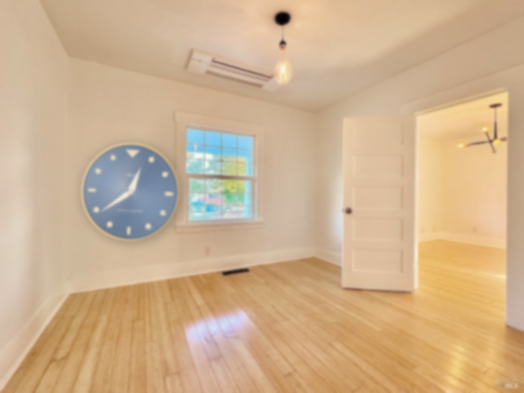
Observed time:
12:39
